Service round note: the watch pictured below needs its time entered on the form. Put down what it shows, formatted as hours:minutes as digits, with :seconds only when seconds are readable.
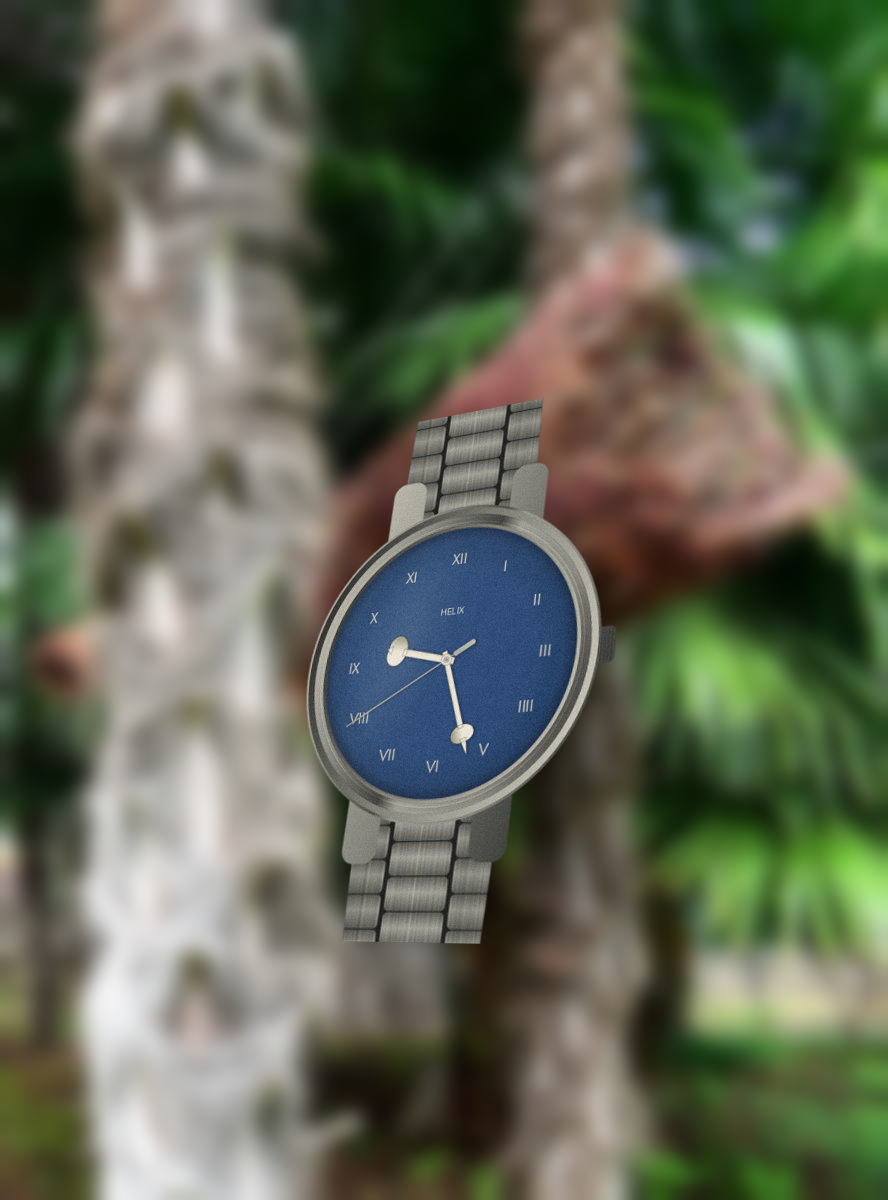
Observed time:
9:26:40
